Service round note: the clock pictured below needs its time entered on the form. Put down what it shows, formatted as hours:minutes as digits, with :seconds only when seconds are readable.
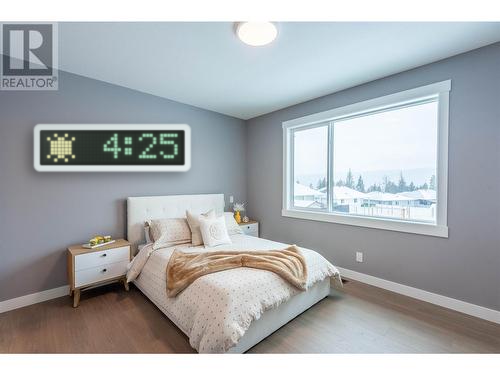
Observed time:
4:25
